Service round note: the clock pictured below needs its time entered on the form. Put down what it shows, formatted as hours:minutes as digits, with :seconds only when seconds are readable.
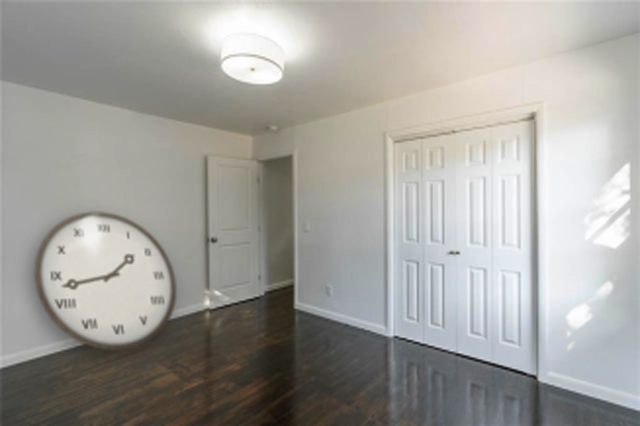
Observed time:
1:43
